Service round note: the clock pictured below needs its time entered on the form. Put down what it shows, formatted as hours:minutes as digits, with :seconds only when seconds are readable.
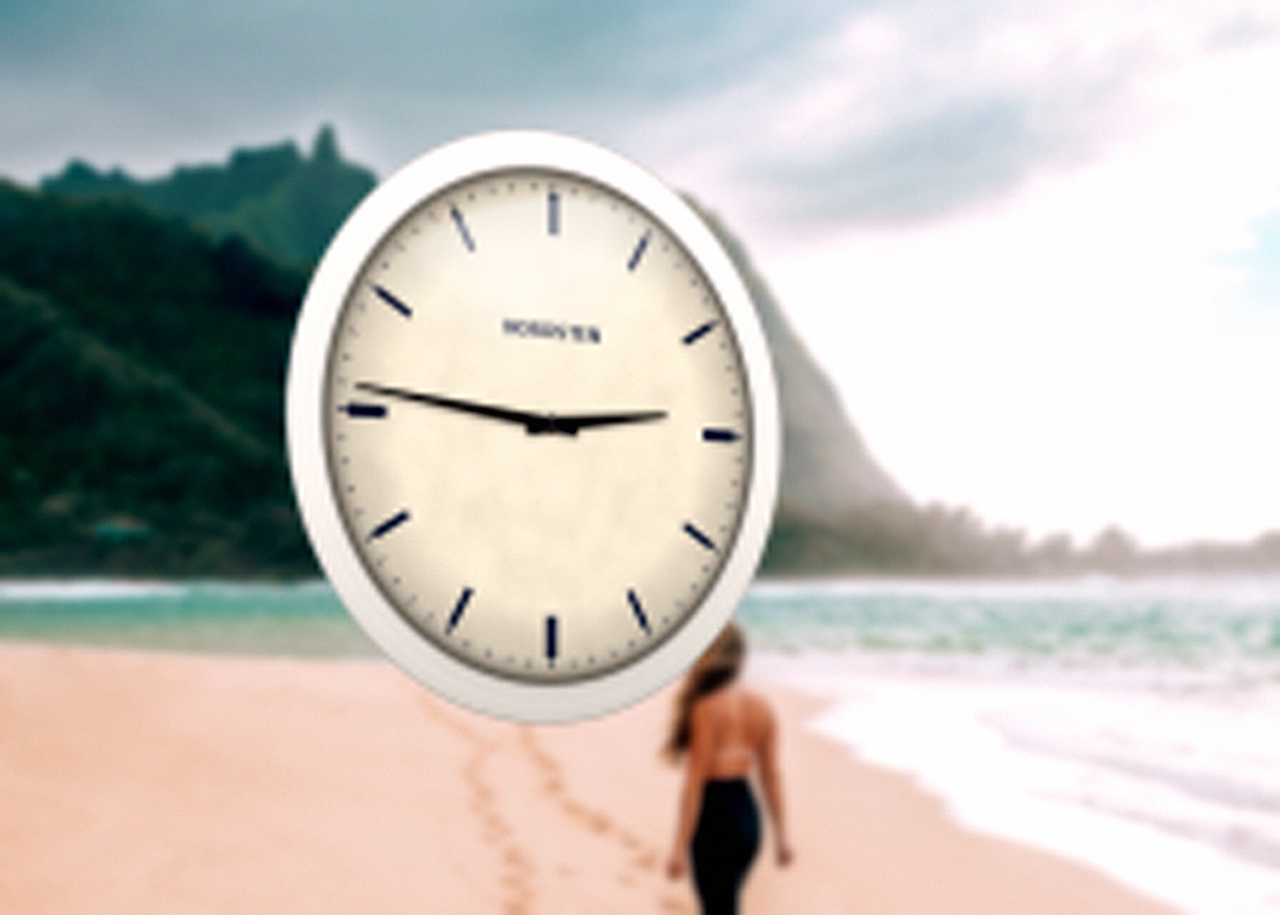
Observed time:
2:46
